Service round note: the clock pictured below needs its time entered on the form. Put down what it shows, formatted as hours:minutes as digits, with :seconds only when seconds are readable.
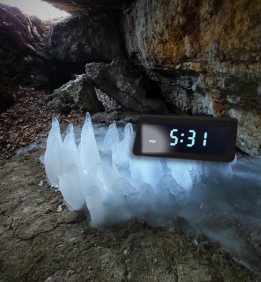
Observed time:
5:31
